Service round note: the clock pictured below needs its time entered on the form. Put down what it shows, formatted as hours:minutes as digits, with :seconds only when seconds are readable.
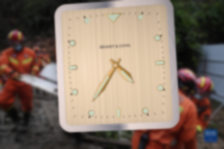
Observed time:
4:36
